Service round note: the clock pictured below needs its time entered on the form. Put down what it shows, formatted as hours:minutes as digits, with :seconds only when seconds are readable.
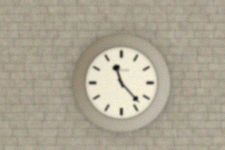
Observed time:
11:23
